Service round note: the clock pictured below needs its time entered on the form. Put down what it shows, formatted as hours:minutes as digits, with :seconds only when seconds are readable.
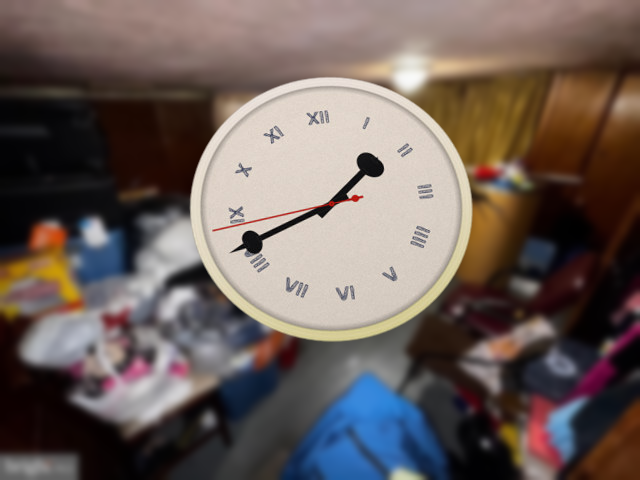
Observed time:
1:41:44
